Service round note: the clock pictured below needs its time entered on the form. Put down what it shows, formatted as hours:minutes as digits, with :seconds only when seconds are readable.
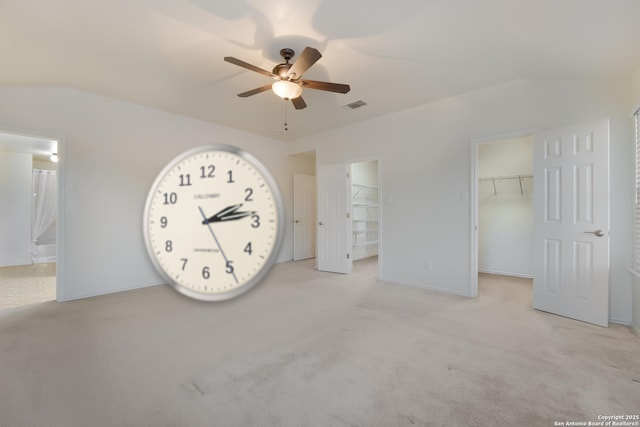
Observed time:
2:13:25
